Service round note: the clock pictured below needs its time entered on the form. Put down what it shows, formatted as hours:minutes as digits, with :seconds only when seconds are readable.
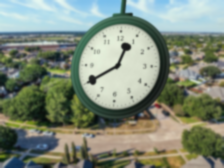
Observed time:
12:40
